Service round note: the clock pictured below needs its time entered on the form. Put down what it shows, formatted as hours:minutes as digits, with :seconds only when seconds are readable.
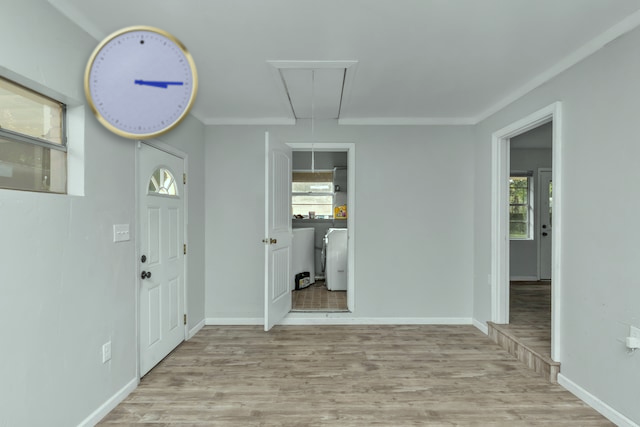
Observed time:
3:15
